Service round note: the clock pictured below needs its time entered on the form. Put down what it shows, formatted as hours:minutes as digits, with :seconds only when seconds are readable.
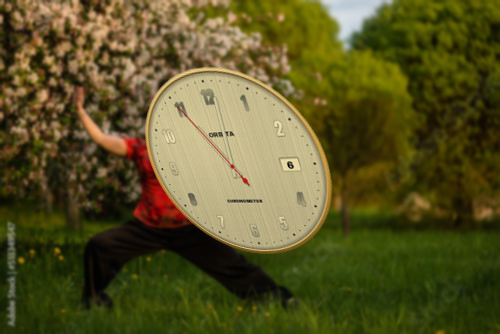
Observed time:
11:00:55
